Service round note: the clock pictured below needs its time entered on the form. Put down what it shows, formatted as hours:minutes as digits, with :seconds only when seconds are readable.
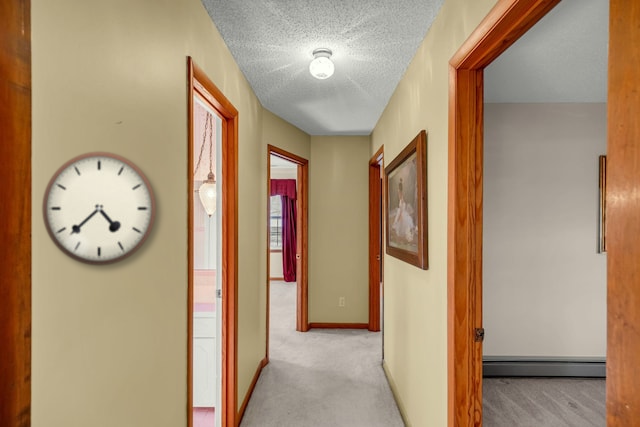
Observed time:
4:38
